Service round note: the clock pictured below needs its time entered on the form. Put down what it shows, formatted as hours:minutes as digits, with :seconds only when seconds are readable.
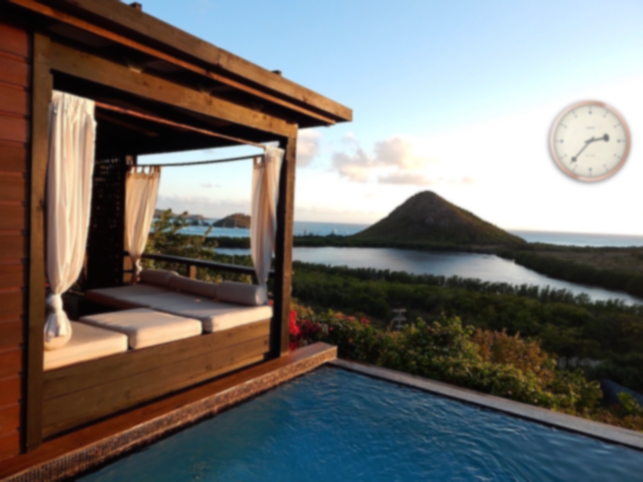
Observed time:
2:37
